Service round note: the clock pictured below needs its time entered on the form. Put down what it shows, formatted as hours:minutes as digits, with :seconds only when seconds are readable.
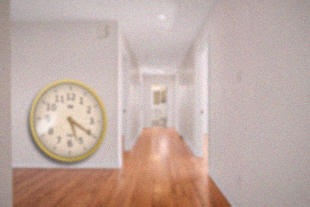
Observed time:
5:20
